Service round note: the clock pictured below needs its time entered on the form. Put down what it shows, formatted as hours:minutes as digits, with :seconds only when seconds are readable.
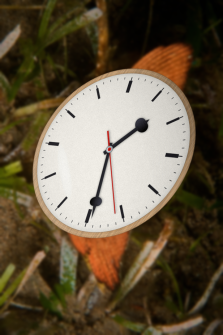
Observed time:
1:29:26
